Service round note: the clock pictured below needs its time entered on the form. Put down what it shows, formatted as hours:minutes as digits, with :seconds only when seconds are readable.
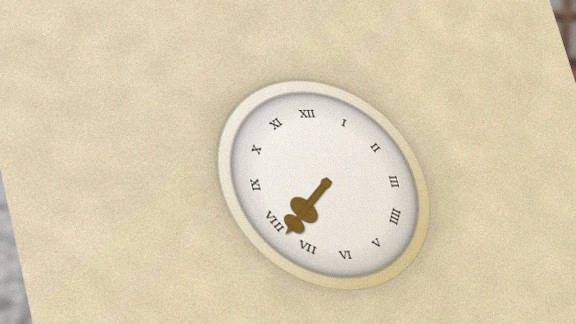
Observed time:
7:38
